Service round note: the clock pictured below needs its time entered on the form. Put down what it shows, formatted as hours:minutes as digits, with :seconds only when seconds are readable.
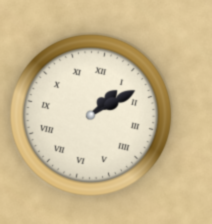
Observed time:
1:08
